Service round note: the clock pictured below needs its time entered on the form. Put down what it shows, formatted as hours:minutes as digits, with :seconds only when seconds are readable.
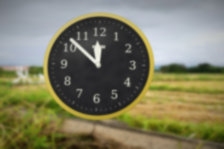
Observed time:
11:52
